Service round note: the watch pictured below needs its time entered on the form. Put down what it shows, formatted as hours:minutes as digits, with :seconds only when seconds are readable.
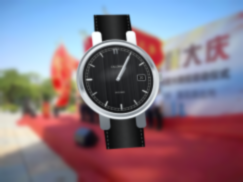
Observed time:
1:05
